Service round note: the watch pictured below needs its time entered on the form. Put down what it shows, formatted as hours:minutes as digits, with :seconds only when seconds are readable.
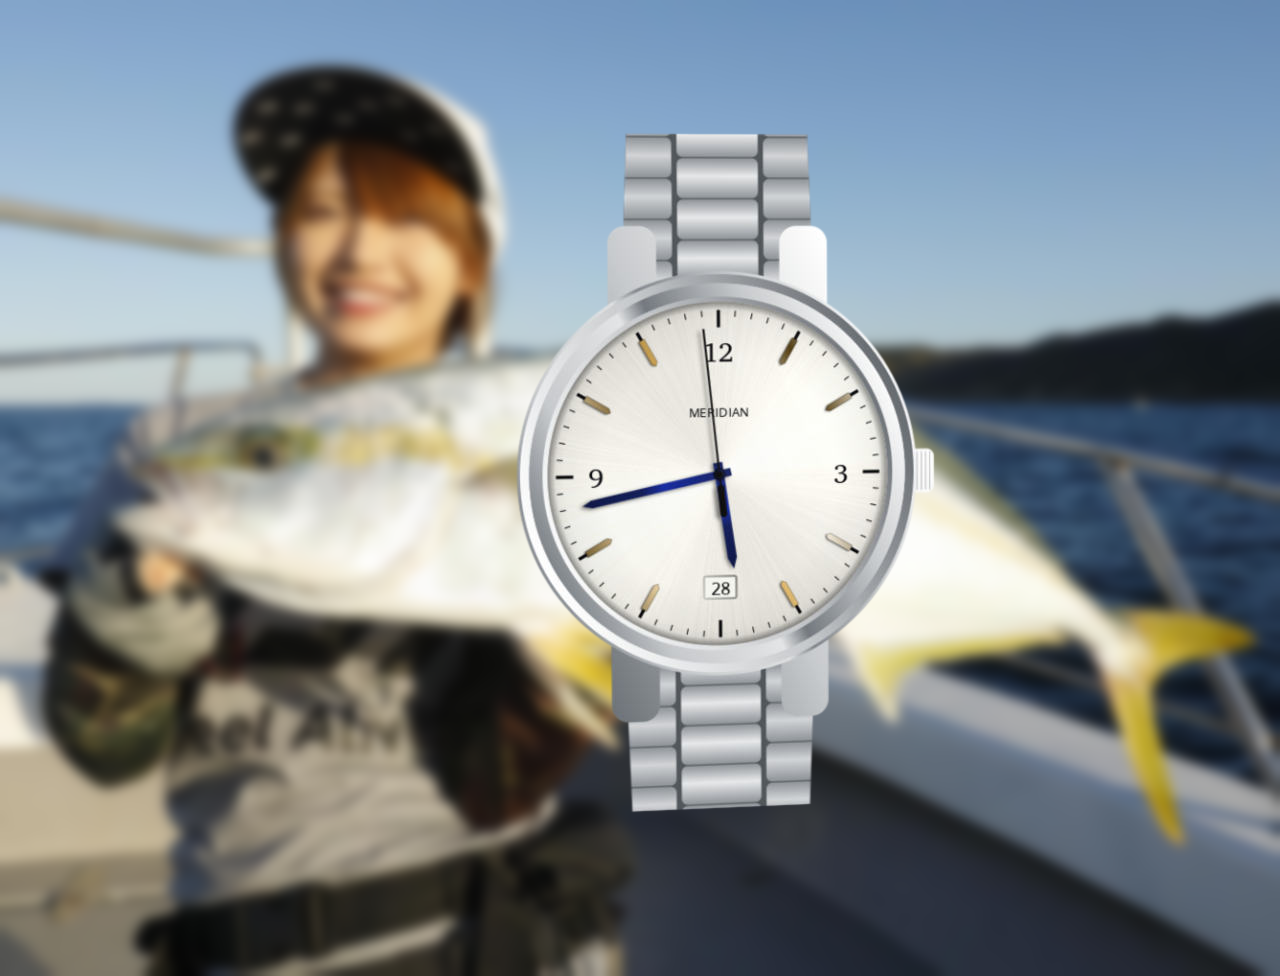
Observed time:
5:42:59
